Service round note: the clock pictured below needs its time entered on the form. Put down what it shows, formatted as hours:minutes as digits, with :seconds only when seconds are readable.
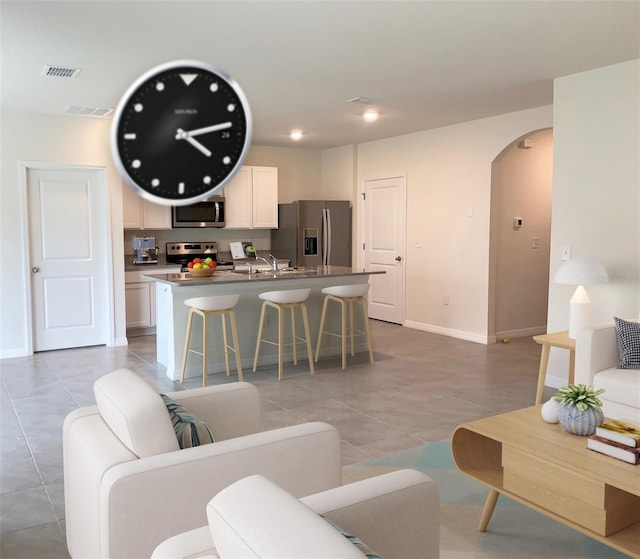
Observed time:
4:13
